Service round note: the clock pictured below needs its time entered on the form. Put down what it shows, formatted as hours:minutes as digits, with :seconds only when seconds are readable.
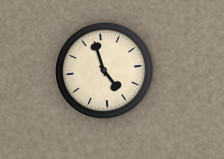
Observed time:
4:58
